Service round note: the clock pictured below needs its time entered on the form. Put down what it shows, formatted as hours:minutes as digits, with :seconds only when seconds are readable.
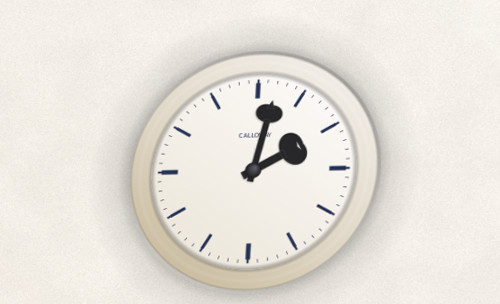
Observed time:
2:02
